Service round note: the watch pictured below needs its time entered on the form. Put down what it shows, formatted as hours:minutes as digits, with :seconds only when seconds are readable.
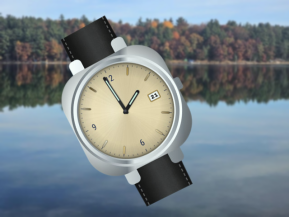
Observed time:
1:59
